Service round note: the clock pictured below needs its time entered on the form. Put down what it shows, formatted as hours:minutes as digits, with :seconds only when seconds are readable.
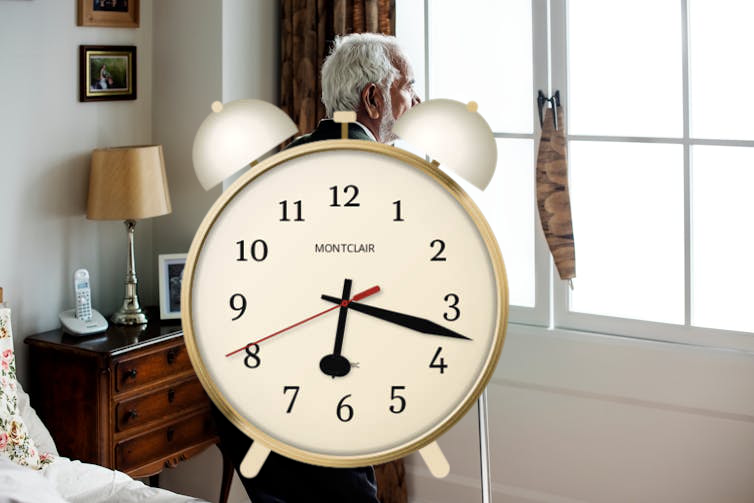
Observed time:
6:17:41
